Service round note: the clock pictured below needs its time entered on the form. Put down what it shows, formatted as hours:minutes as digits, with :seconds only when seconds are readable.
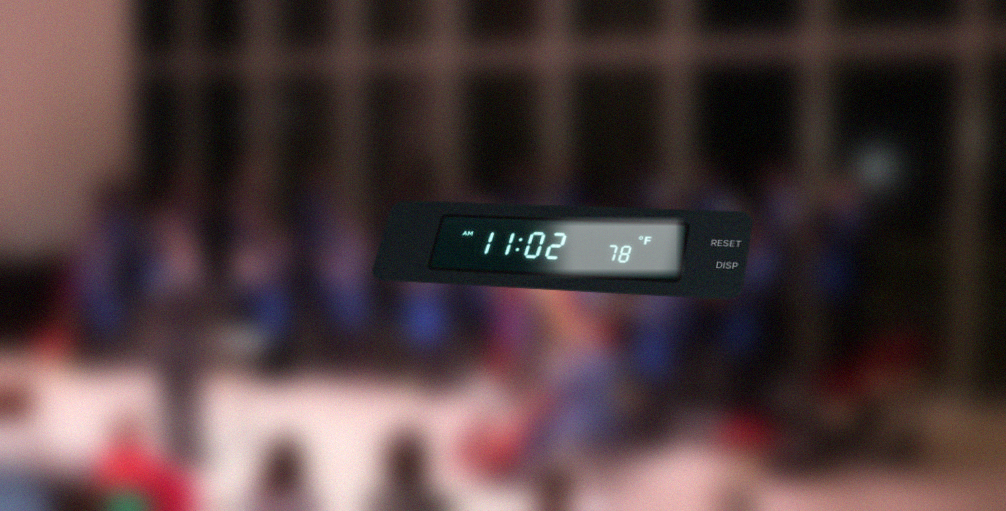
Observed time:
11:02
